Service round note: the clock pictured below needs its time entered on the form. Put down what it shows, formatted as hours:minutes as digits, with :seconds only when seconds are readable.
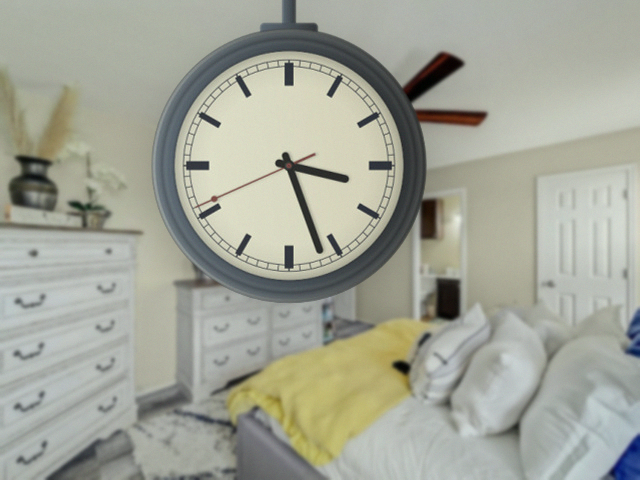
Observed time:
3:26:41
